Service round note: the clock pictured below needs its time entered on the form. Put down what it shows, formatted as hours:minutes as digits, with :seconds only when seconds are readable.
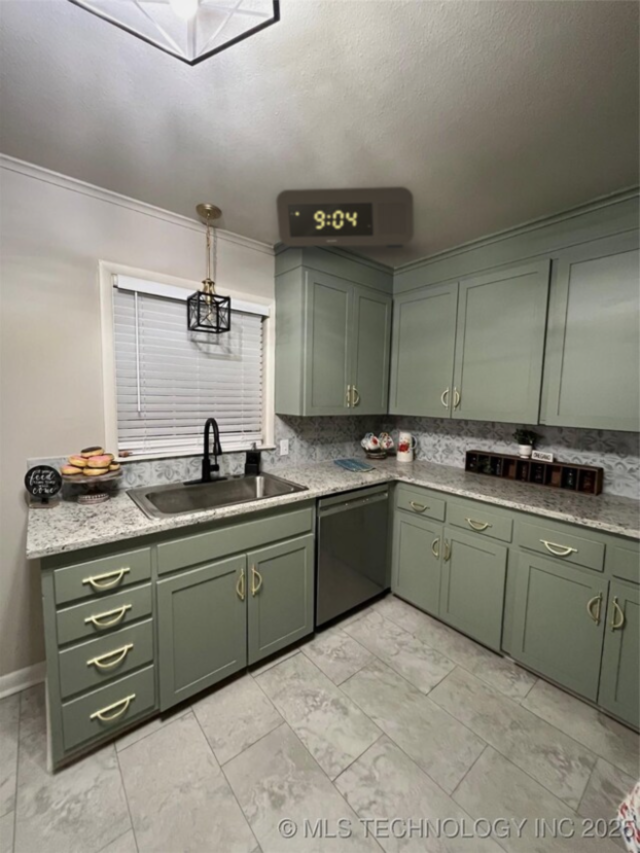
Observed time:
9:04
